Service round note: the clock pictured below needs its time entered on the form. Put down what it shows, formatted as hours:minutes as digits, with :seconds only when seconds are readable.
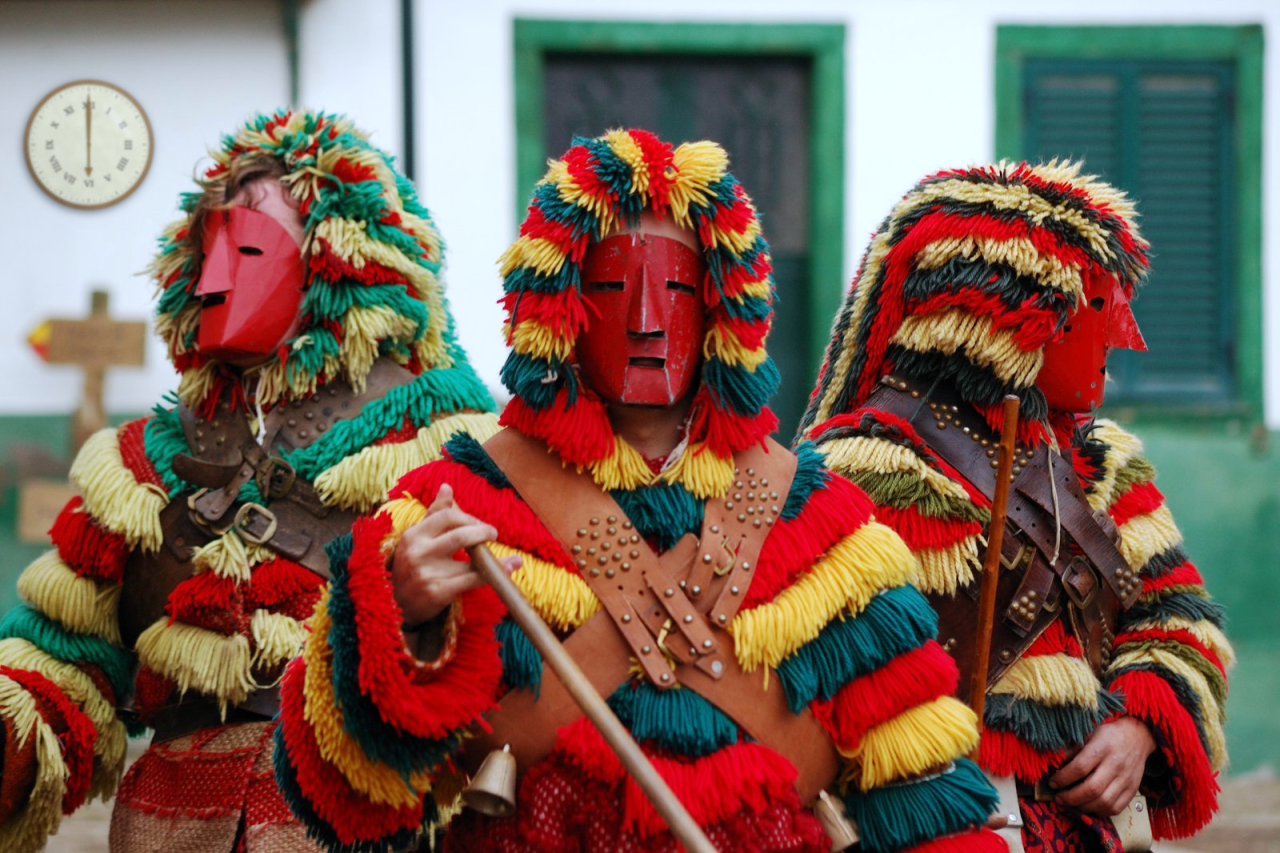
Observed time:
6:00
